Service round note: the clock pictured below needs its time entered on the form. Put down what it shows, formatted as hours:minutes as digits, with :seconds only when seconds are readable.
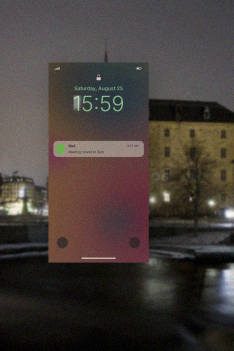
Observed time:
15:59
